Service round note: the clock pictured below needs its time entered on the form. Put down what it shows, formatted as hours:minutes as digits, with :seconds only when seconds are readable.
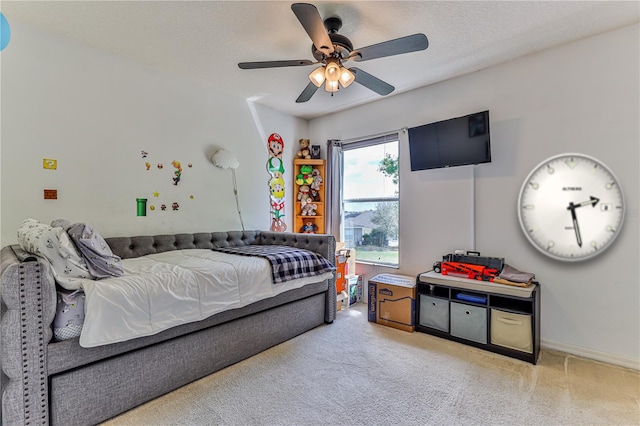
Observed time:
2:28
